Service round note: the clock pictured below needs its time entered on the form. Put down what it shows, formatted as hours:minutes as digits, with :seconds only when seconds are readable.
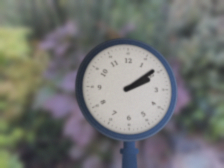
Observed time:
2:09
